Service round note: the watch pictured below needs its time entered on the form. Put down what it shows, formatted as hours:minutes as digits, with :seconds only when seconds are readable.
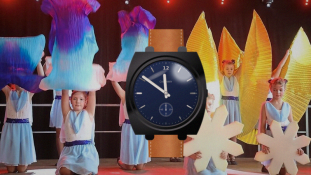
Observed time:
11:51
